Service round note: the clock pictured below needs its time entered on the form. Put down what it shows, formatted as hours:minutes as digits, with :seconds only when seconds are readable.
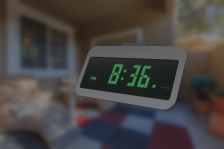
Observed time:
8:36
